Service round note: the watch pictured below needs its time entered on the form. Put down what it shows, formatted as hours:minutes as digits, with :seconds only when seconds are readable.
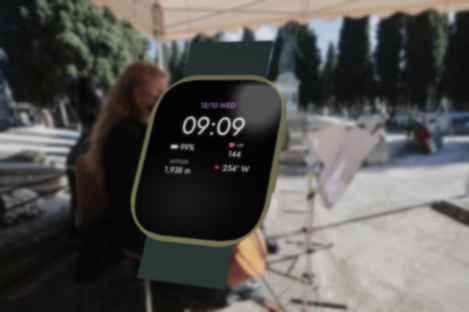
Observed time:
9:09
